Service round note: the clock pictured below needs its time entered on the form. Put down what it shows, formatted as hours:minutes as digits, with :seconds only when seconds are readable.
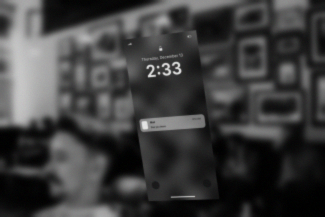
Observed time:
2:33
